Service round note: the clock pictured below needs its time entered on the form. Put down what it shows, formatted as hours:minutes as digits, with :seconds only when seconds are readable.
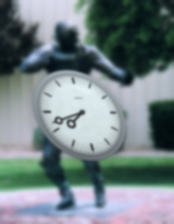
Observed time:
7:42
